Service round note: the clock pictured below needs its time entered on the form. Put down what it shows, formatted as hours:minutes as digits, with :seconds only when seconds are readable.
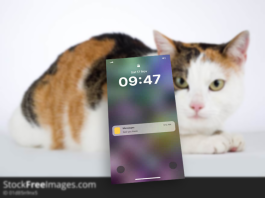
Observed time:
9:47
